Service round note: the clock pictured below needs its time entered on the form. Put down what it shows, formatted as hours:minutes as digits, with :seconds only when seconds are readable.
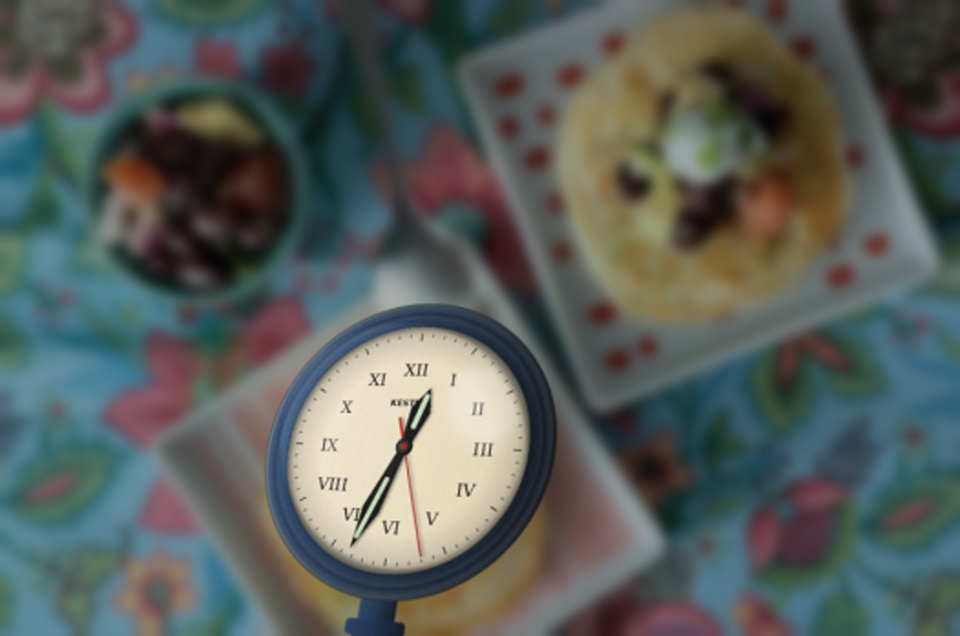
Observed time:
12:33:27
